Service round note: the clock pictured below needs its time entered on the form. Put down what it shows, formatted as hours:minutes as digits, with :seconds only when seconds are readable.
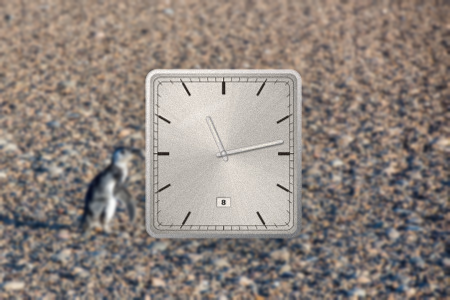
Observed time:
11:13
